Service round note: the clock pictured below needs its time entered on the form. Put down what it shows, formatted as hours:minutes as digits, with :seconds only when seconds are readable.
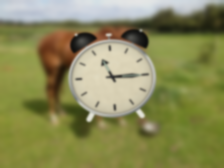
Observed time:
11:15
